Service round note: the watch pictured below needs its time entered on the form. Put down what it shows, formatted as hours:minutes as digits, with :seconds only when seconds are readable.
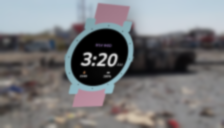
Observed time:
3:20
